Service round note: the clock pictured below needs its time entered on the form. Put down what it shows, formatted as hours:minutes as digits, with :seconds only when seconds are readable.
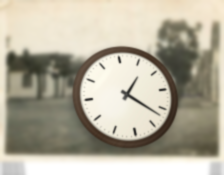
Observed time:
1:22
